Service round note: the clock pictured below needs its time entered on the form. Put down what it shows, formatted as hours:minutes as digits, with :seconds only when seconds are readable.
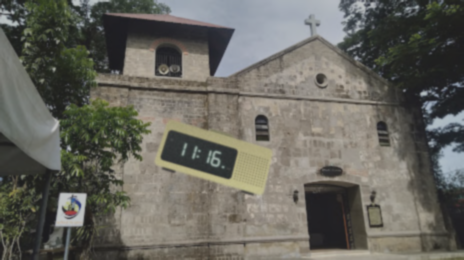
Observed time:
11:16
